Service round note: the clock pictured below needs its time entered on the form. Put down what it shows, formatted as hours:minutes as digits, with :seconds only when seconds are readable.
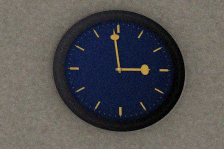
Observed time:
2:59
